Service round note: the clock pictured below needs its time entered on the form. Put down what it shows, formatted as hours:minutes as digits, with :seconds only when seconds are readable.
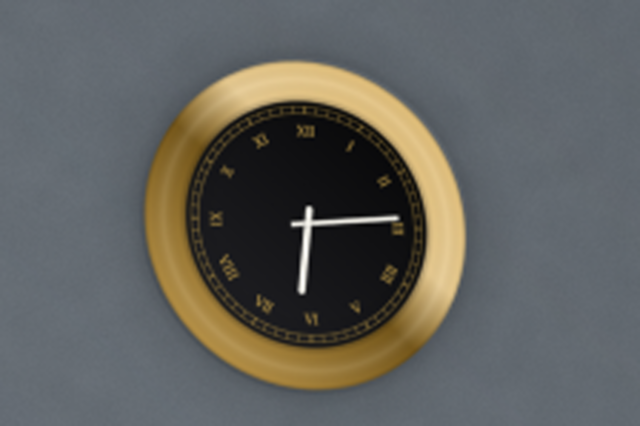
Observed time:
6:14
